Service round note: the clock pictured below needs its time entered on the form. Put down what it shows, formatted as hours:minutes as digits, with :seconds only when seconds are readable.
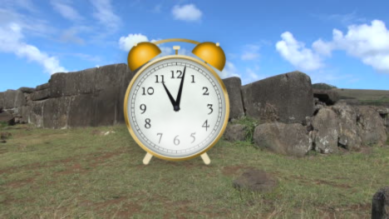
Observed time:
11:02
